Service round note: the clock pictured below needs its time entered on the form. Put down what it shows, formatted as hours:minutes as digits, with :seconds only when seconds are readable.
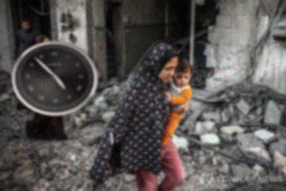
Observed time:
4:53
